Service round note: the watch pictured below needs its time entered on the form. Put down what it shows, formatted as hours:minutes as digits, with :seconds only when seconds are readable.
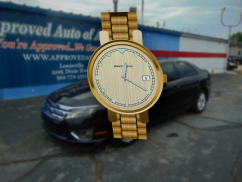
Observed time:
12:20
